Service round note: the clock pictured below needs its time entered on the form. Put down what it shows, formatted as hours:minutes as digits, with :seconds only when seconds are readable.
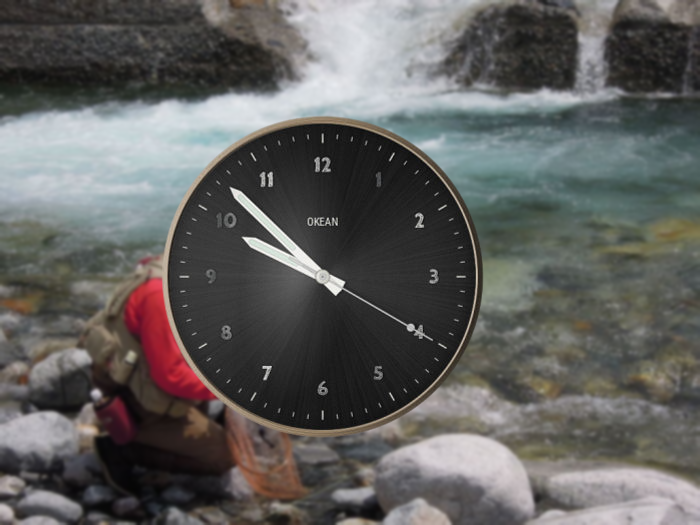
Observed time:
9:52:20
